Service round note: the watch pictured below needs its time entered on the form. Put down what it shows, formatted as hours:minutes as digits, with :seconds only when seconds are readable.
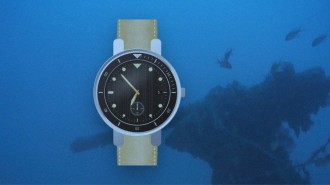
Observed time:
6:53
